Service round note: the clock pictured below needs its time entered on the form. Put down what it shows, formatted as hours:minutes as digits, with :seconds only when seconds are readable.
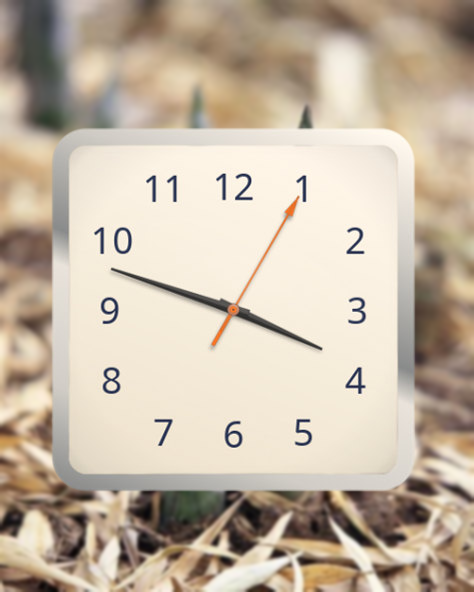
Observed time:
3:48:05
